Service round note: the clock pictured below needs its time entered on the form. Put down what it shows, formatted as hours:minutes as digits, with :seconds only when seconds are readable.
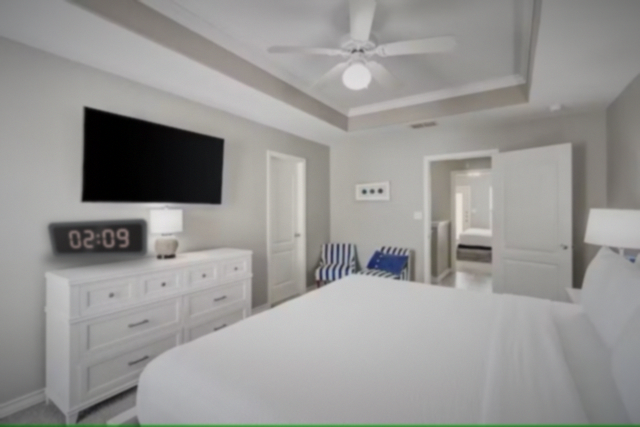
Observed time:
2:09
